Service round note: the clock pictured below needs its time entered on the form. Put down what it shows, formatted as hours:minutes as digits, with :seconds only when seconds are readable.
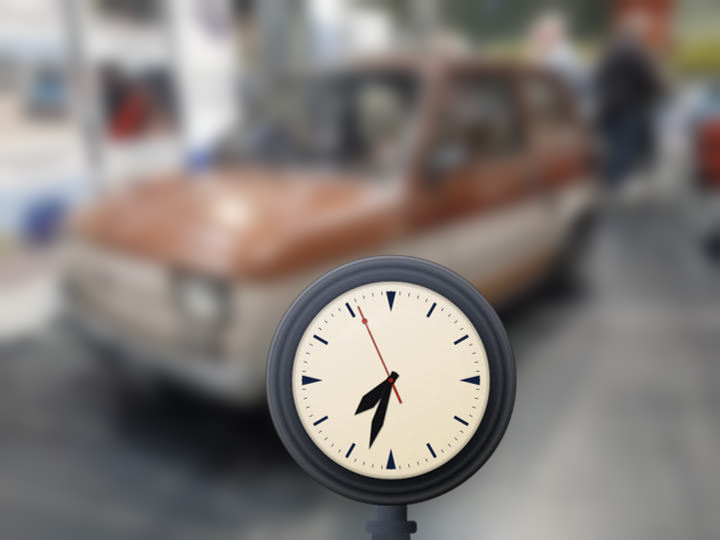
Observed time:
7:32:56
